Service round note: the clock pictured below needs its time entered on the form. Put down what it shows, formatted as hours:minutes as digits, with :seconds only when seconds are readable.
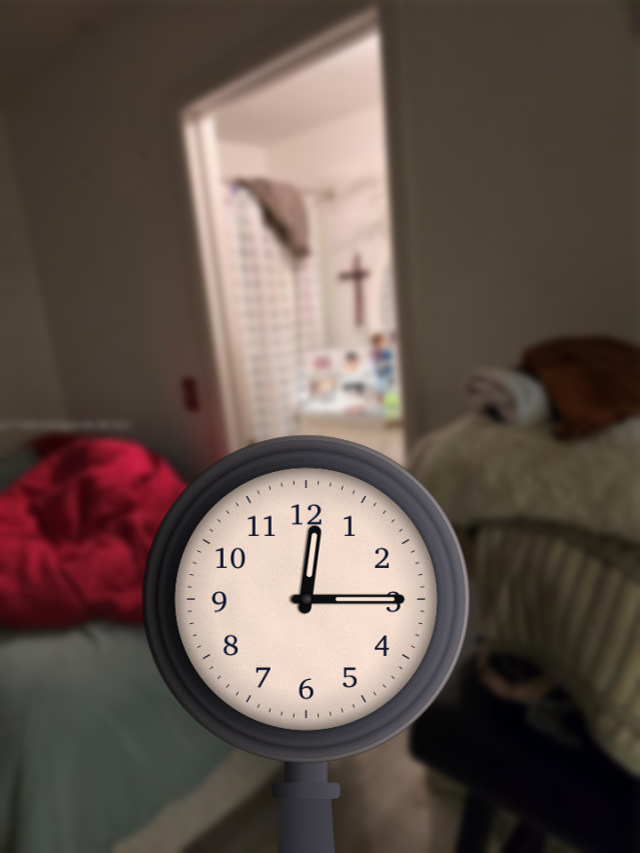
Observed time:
12:15
